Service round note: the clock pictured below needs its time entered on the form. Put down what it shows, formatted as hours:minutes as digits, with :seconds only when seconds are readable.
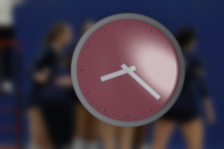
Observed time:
8:22
